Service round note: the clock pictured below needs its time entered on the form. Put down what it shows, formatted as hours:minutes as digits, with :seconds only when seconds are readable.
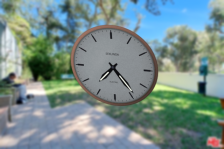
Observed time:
7:24
